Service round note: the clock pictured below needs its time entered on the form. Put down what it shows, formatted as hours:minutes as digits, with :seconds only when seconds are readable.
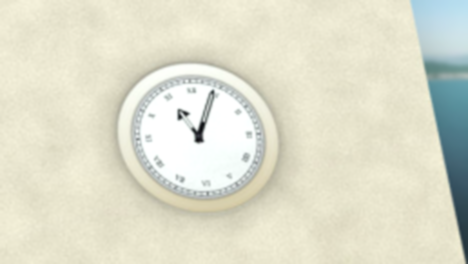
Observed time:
11:04
